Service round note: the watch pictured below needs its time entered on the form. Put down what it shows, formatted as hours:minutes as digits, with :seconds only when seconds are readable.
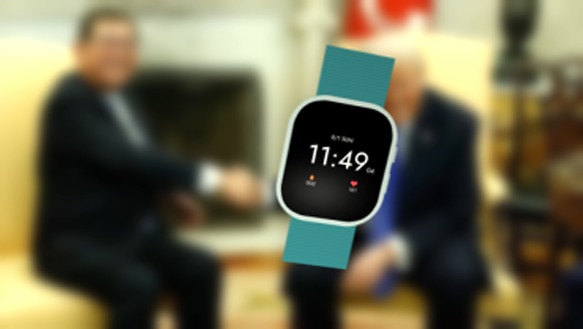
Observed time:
11:49
